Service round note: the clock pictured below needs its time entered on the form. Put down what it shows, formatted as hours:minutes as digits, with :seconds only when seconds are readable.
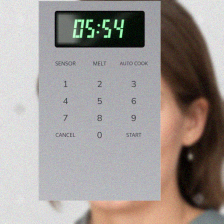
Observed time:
5:54
